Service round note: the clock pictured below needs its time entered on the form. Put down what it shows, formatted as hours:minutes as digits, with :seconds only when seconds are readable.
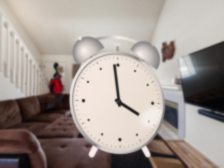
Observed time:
3:59
